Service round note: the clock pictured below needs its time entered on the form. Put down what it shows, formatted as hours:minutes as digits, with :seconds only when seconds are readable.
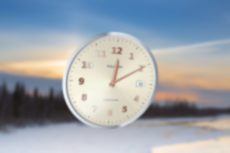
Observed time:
12:10
